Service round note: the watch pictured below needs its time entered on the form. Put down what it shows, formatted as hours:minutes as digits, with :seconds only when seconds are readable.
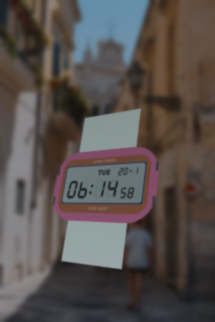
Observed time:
6:14
